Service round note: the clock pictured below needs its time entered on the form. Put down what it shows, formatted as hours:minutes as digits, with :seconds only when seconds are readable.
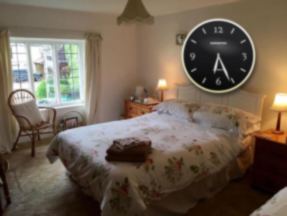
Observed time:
6:26
